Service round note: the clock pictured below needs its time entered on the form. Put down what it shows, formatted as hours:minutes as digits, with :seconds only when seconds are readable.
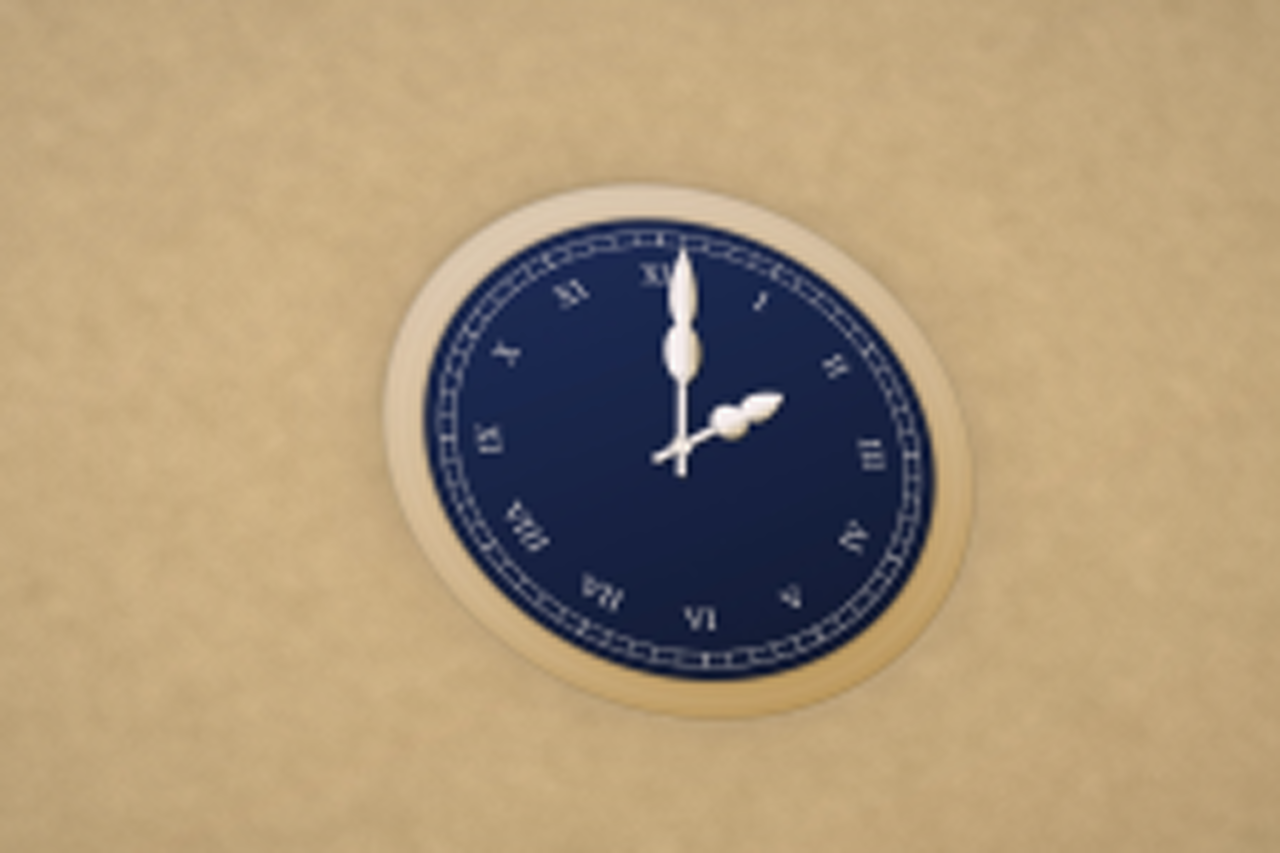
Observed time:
2:01
